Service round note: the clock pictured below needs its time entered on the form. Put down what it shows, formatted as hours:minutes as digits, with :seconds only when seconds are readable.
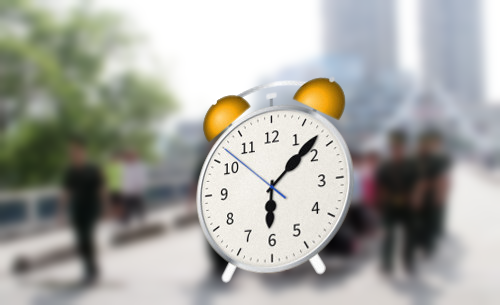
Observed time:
6:07:52
